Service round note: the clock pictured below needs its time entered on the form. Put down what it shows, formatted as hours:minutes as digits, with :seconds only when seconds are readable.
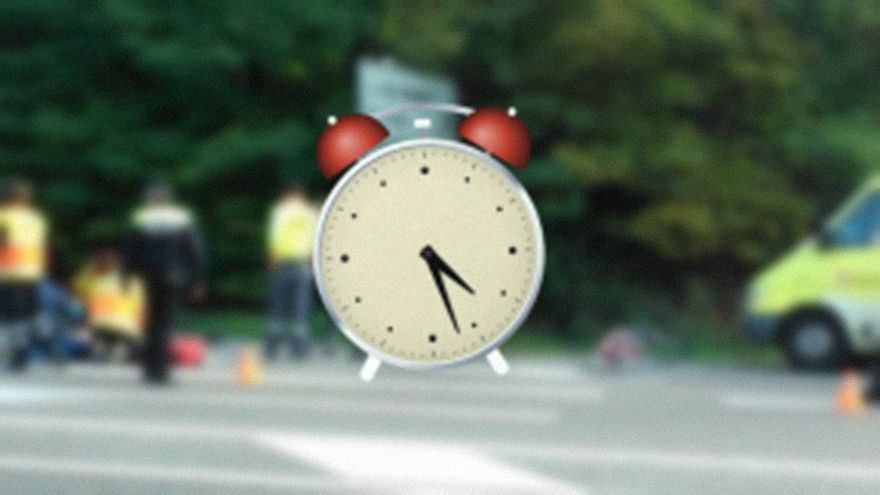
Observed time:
4:27
